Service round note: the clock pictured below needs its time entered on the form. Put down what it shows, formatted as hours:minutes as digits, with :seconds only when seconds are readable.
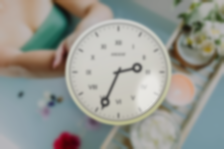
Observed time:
2:34
